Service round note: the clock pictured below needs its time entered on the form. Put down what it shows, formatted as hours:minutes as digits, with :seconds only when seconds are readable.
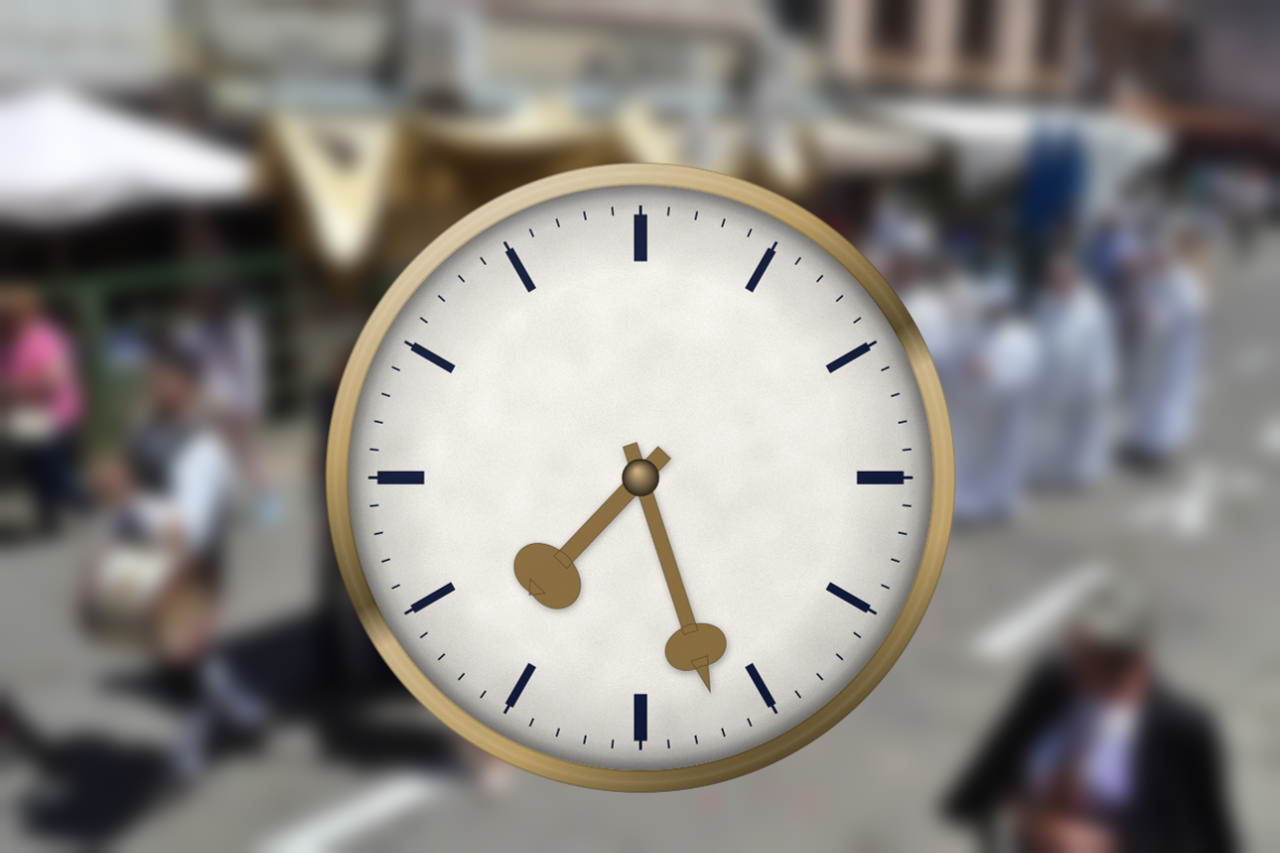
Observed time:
7:27
